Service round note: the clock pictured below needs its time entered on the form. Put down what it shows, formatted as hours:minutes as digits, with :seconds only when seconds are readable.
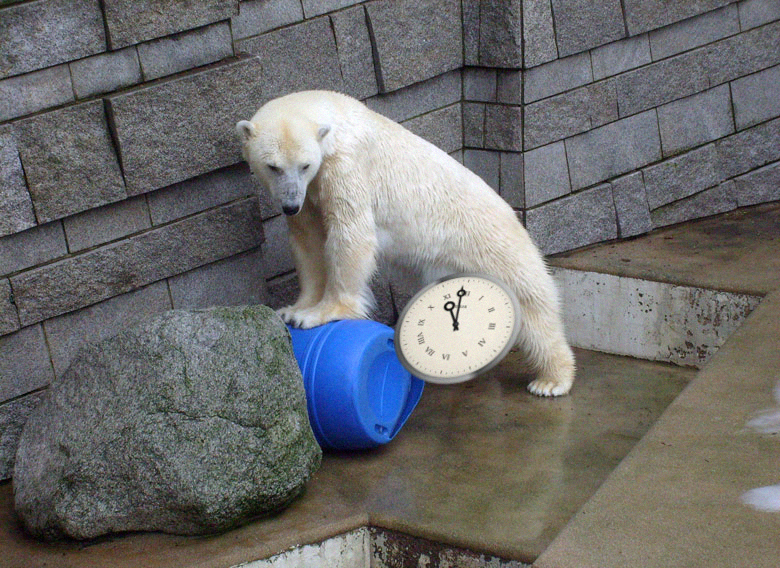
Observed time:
10:59
